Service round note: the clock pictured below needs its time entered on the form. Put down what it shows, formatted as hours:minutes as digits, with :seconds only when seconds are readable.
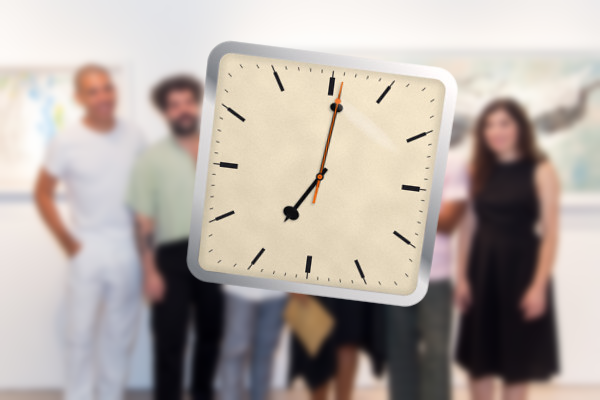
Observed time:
7:01:01
